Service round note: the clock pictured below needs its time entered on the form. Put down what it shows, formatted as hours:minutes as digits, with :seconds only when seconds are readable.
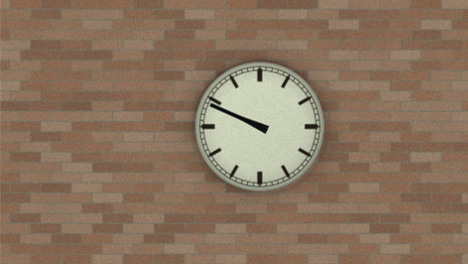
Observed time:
9:49
